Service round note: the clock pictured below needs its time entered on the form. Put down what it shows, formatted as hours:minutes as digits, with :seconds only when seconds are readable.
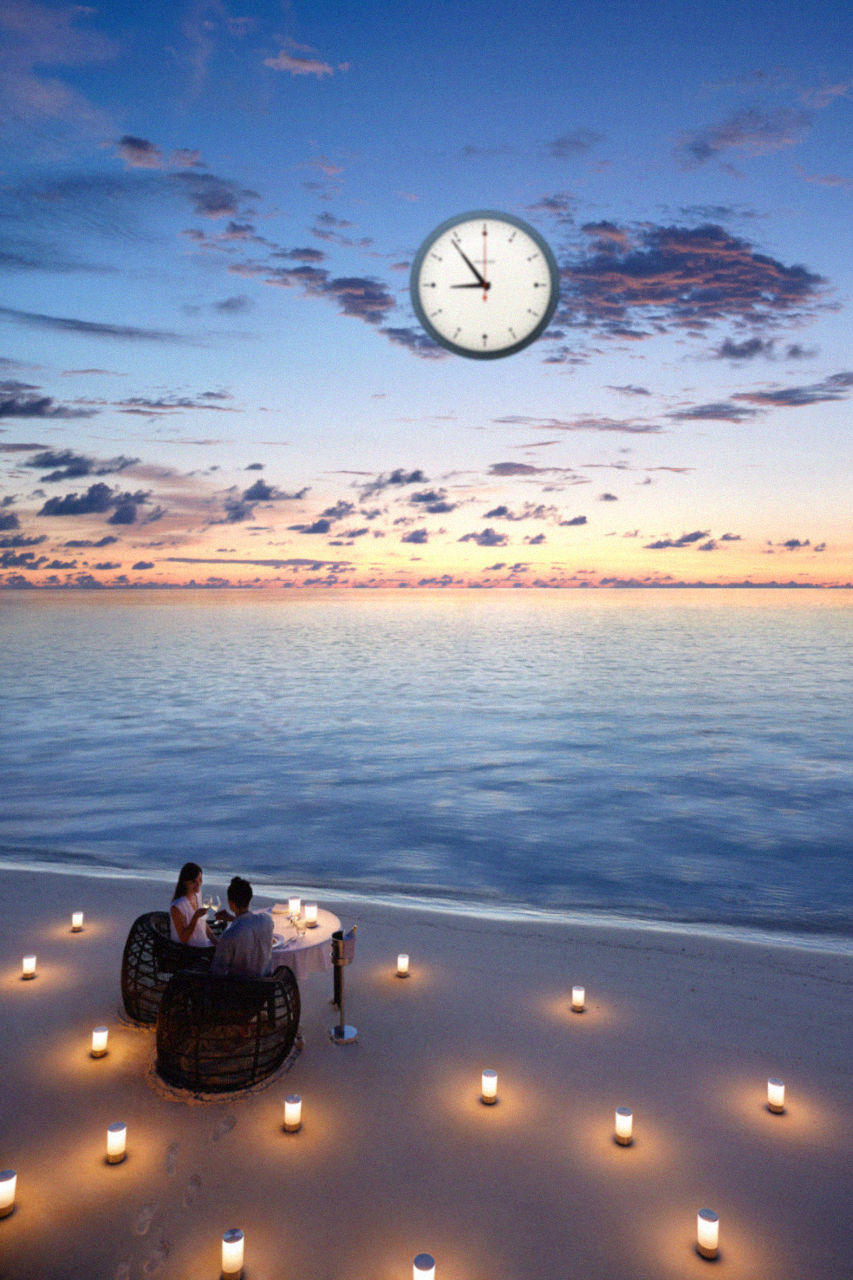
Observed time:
8:54:00
